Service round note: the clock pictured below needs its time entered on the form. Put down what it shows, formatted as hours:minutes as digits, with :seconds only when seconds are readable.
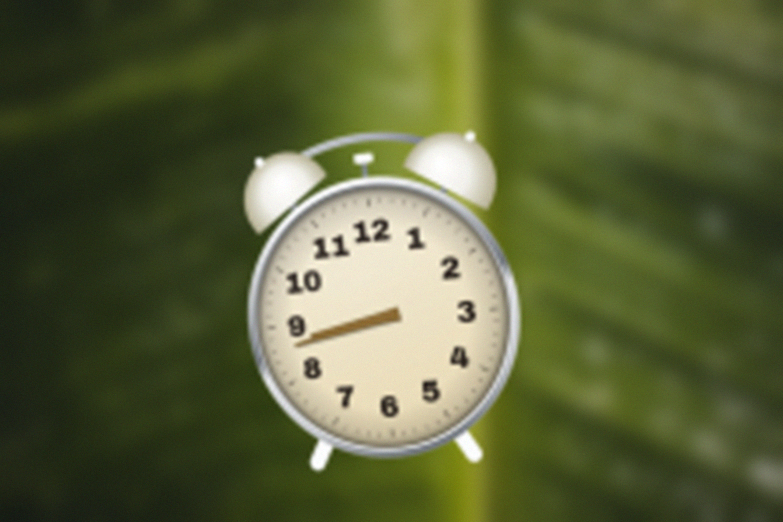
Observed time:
8:43
